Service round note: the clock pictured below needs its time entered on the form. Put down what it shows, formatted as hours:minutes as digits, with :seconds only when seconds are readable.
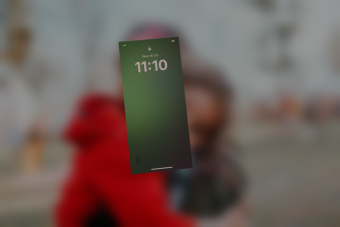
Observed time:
11:10
